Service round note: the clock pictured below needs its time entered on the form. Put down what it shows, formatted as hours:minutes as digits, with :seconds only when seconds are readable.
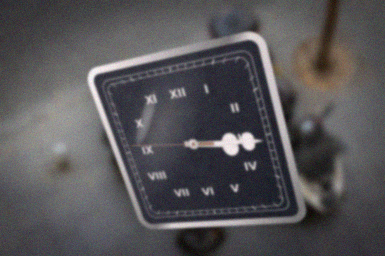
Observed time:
3:15:46
